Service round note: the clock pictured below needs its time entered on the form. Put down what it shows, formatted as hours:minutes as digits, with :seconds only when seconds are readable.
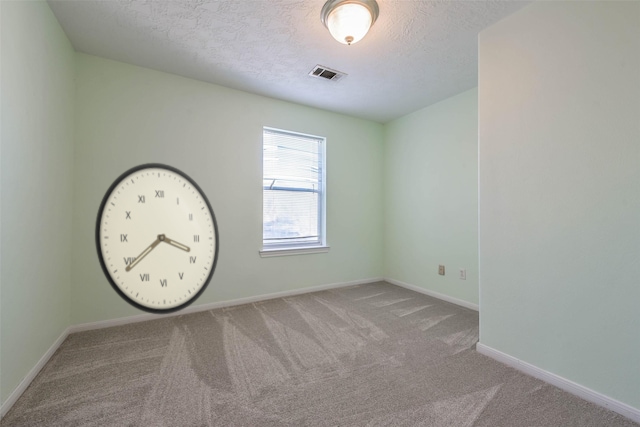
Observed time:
3:39
